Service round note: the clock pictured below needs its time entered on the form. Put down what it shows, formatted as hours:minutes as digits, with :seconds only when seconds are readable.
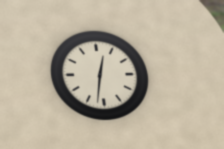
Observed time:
12:32
